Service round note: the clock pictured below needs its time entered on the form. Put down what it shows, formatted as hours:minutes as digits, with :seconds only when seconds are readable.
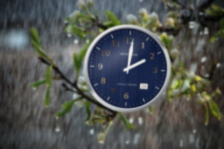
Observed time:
2:01
